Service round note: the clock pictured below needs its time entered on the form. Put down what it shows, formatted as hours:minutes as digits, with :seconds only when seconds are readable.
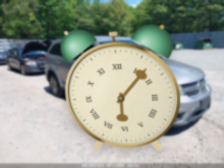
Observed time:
6:07
